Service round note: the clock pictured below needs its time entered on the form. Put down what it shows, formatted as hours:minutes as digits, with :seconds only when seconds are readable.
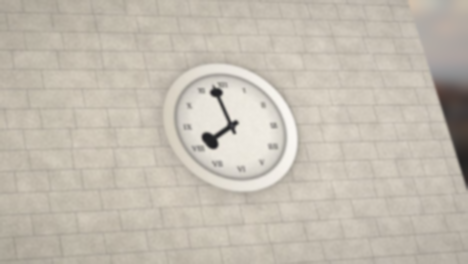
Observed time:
7:58
